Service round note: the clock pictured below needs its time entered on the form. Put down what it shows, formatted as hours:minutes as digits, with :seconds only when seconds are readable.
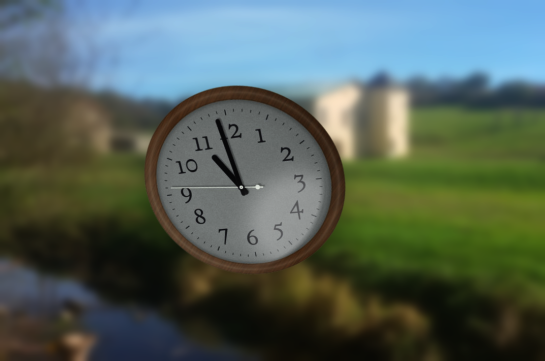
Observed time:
10:58:46
